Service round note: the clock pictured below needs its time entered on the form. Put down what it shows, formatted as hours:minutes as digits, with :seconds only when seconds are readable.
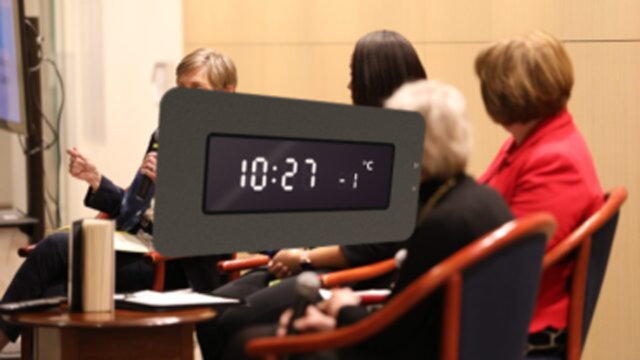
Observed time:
10:27
